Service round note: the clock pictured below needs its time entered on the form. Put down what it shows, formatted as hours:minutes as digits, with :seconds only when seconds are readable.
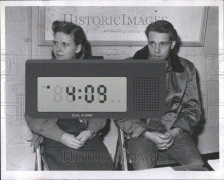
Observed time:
4:09
